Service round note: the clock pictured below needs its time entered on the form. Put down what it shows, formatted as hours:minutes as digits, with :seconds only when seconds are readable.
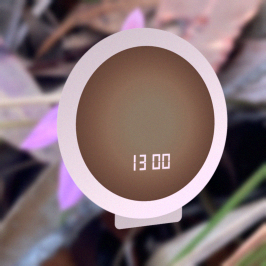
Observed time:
13:00
